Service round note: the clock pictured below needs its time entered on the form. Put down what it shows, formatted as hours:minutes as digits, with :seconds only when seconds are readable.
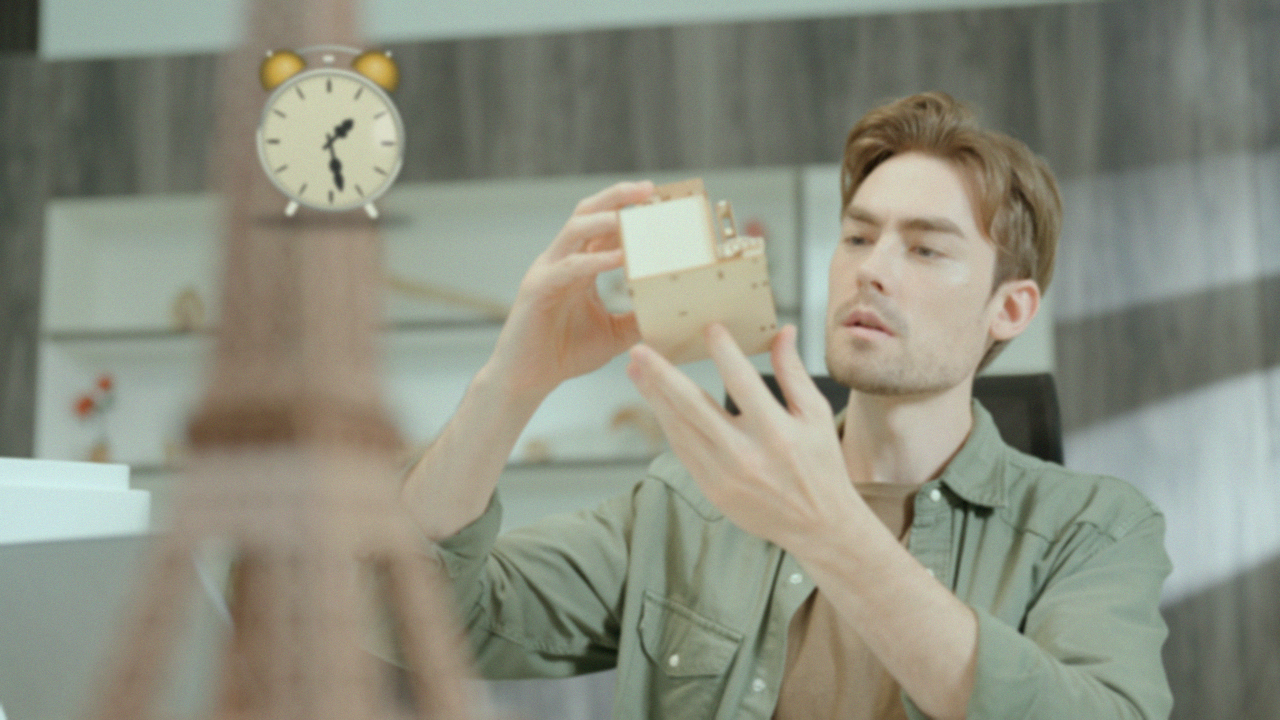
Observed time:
1:28
